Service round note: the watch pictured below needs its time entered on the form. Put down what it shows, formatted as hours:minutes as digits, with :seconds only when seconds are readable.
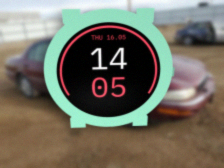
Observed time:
14:05
